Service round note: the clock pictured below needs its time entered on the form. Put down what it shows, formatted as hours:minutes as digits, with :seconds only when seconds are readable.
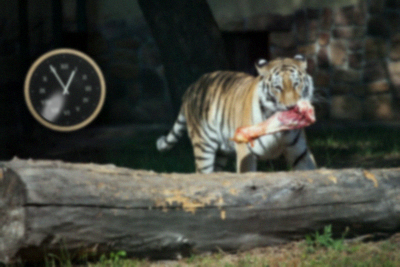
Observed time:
12:55
